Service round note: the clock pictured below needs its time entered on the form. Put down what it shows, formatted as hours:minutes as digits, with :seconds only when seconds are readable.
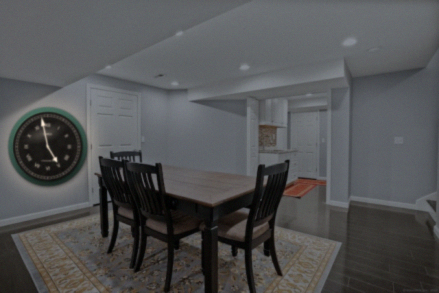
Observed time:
4:58
